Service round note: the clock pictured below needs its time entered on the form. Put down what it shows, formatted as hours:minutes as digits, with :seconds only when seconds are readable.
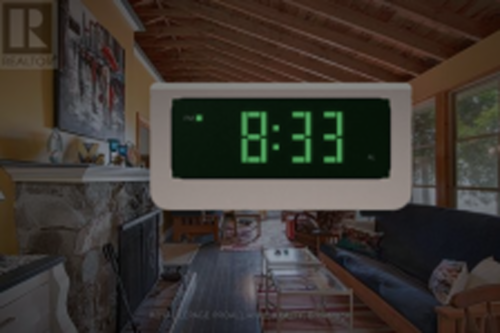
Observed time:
8:33
